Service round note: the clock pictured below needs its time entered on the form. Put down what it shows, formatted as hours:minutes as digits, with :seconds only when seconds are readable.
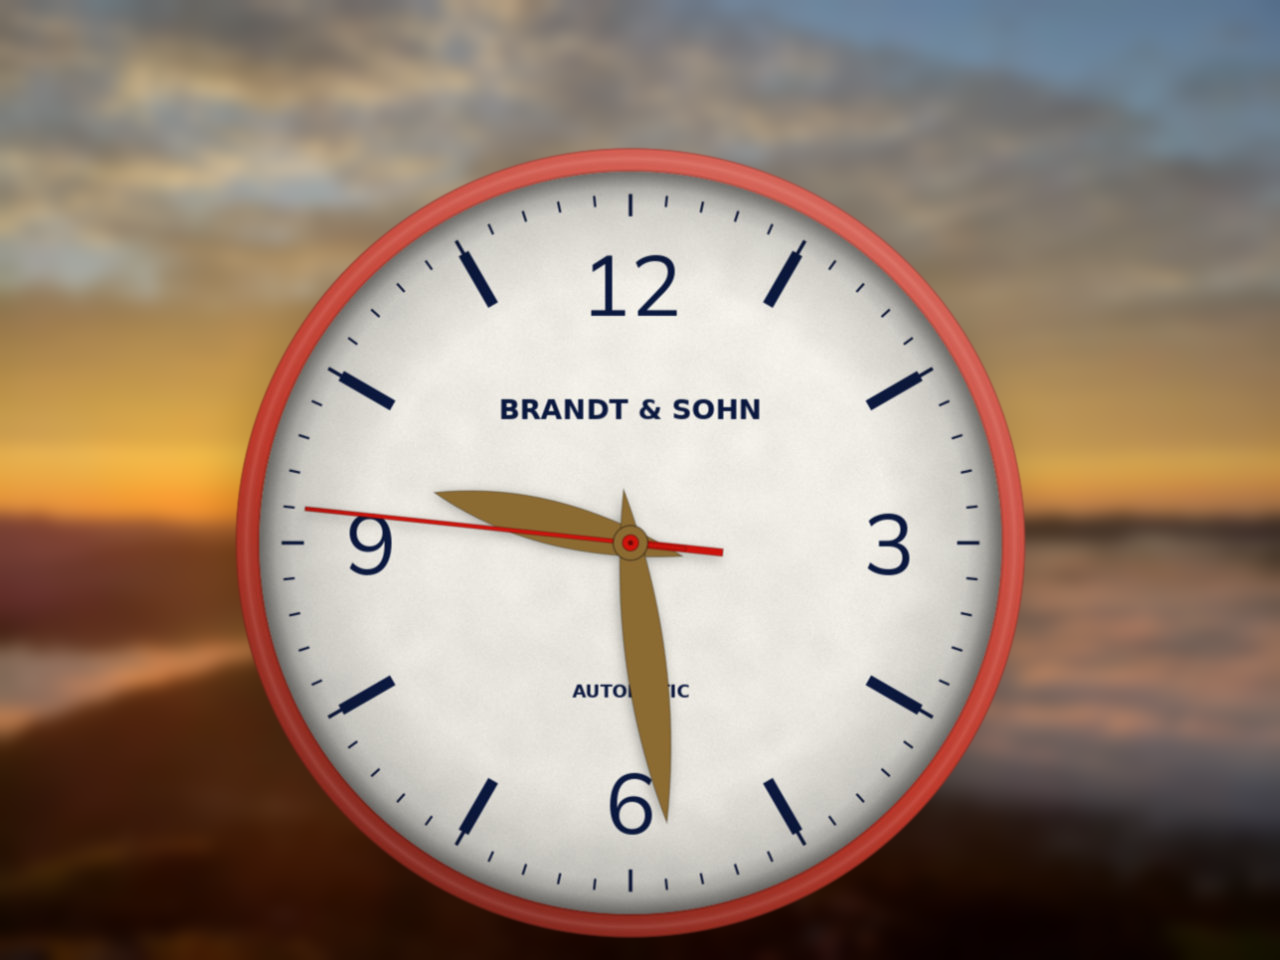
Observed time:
9:28:46
